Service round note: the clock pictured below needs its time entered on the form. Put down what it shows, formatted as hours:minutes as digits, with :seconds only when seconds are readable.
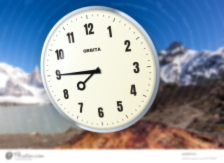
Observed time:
7:45
